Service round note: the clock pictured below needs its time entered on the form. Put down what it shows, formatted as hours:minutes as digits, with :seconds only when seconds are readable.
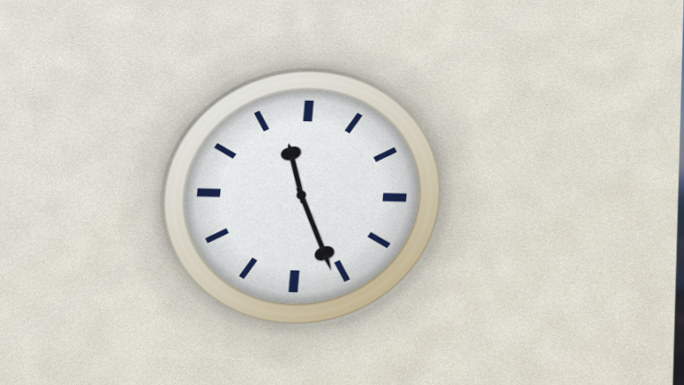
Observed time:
11:26
